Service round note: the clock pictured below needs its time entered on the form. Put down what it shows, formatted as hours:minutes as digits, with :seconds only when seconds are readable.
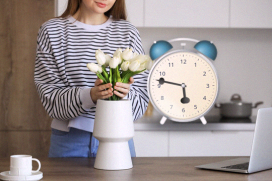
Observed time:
5:47
